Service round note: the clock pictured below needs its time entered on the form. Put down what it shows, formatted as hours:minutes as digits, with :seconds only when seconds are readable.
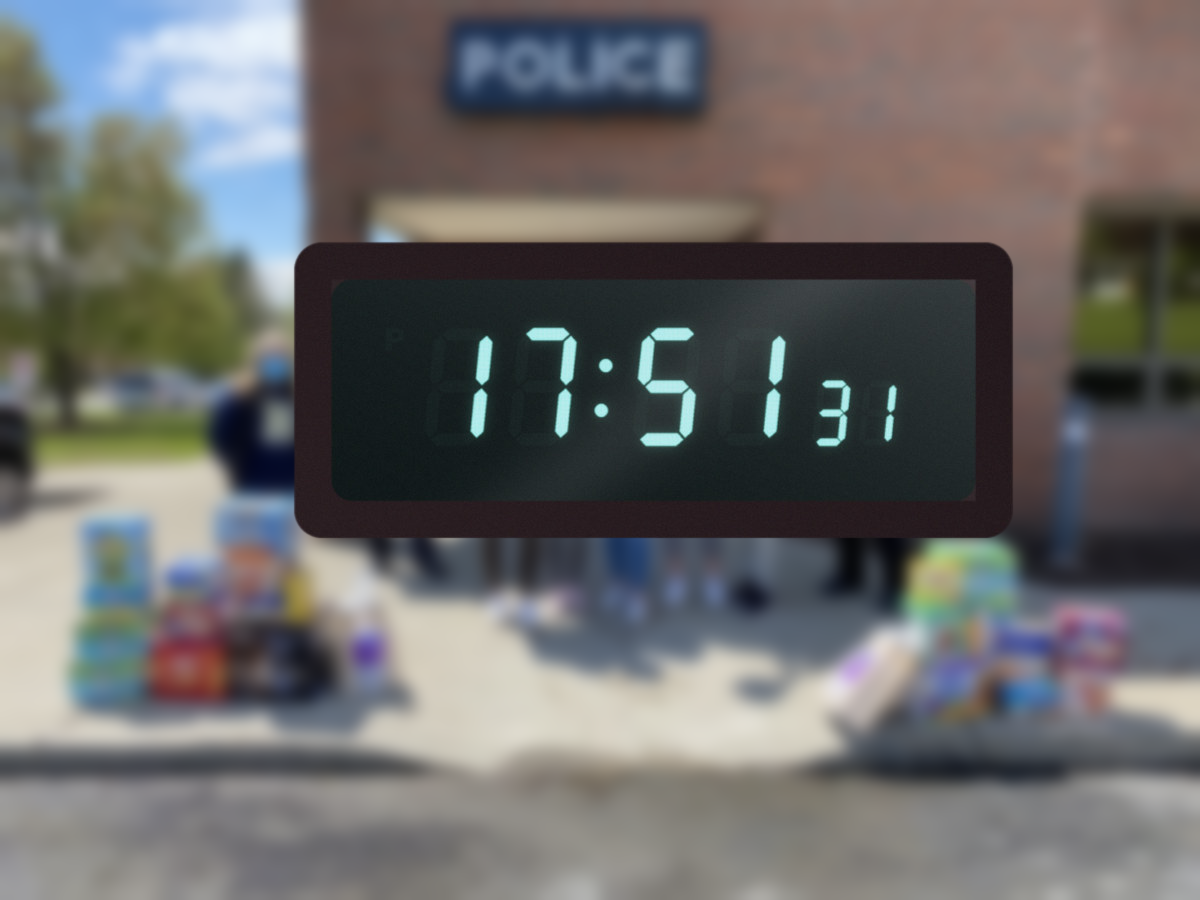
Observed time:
17:51:31
